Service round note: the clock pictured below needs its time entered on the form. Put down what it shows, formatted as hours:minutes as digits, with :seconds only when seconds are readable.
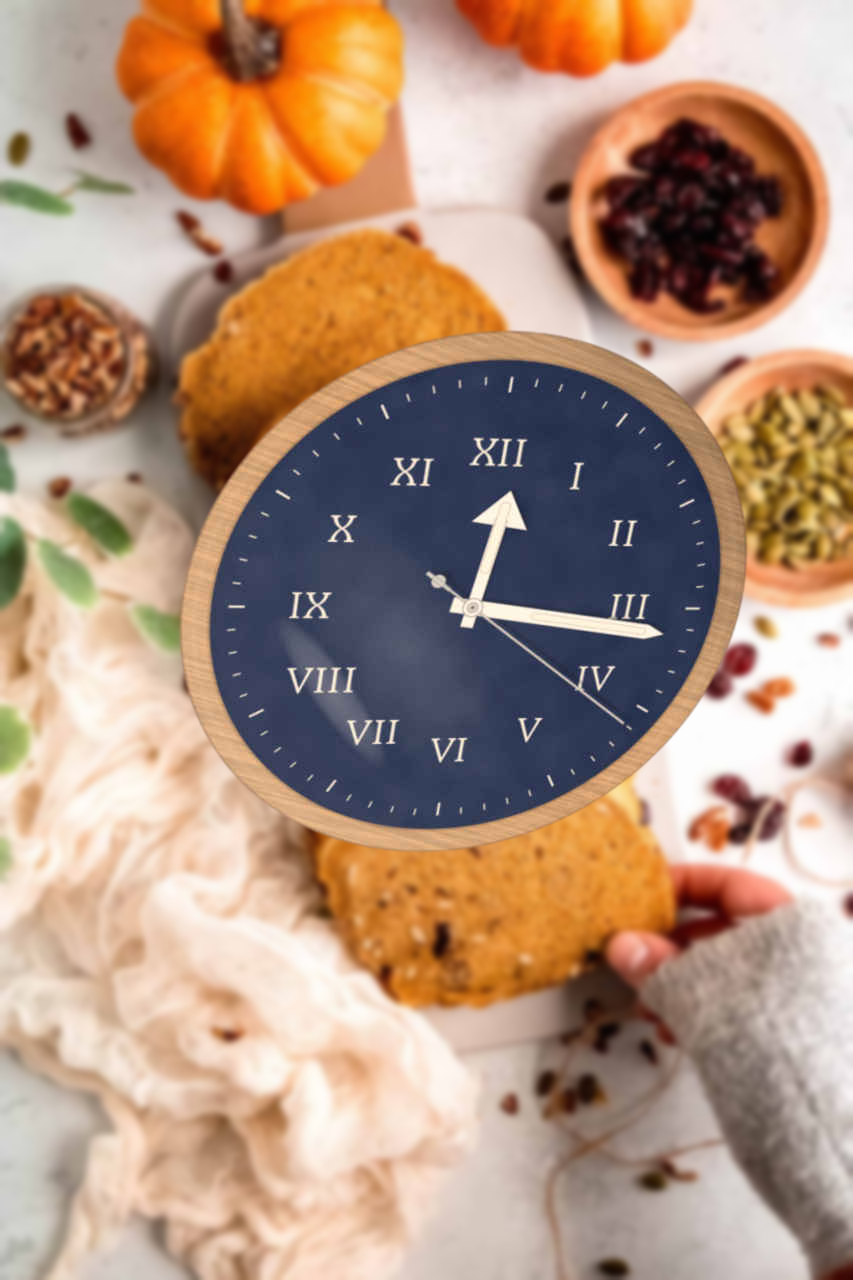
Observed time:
12:16:21
